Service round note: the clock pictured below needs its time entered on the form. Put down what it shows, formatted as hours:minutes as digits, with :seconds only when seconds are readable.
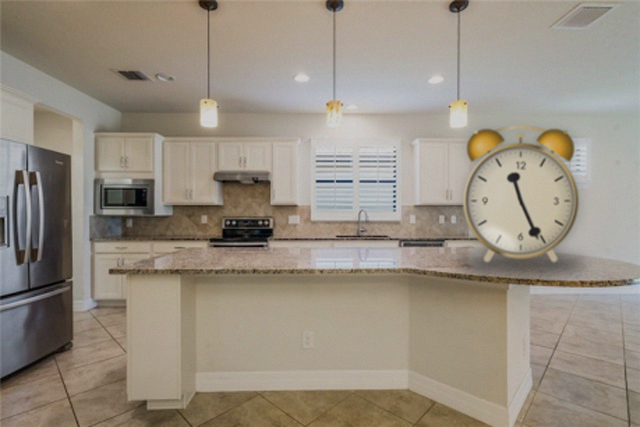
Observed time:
11:26
